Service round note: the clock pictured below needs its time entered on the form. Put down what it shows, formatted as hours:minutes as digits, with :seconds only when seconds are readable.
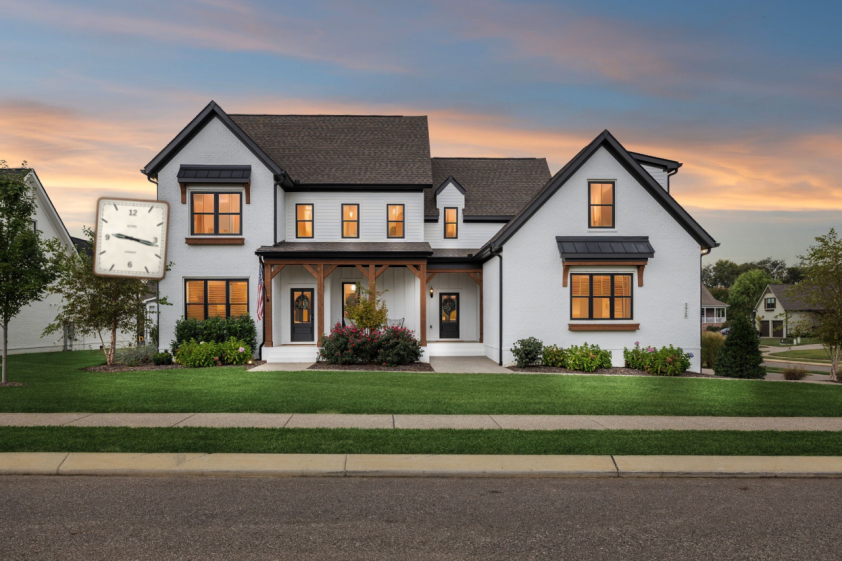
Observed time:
9:17
